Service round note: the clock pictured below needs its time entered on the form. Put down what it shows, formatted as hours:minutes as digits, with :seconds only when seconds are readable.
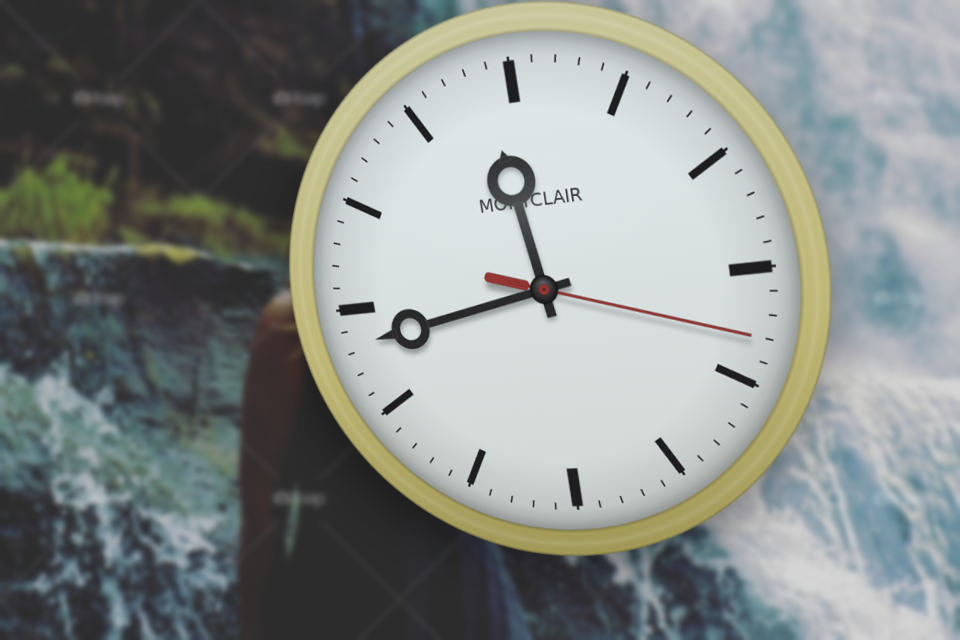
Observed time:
11:43:18
